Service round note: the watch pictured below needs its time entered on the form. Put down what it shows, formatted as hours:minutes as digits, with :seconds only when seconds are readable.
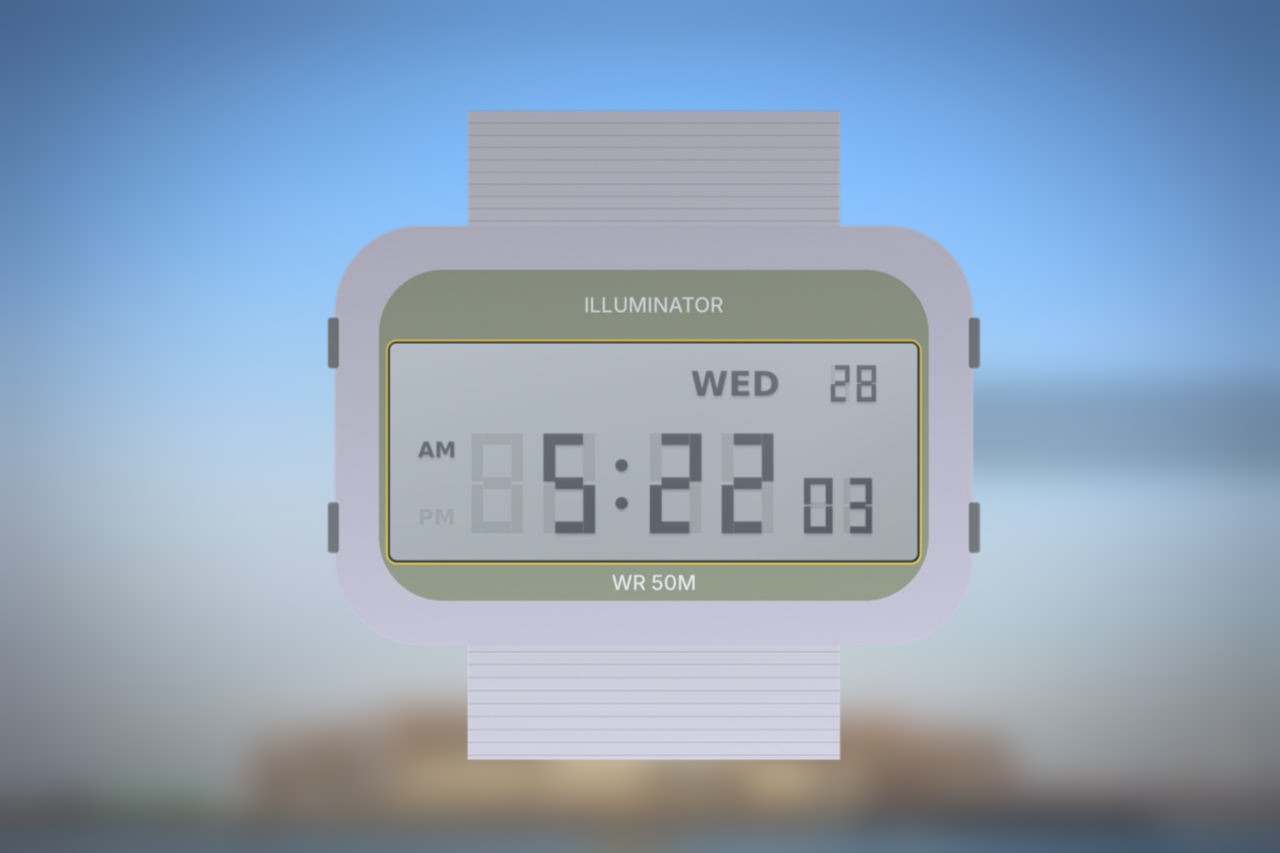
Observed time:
5:22:03
